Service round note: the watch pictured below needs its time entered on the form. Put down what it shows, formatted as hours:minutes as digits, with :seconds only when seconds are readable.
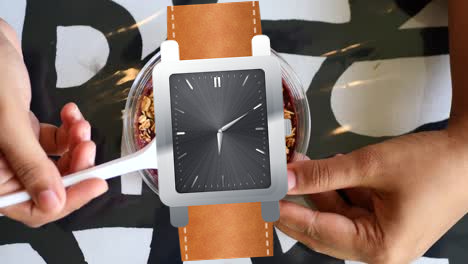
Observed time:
6:10
